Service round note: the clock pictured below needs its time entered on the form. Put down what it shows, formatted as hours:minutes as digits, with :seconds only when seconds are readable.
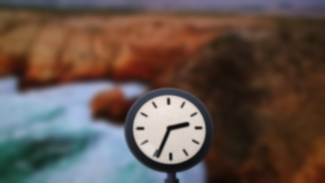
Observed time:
2:34
